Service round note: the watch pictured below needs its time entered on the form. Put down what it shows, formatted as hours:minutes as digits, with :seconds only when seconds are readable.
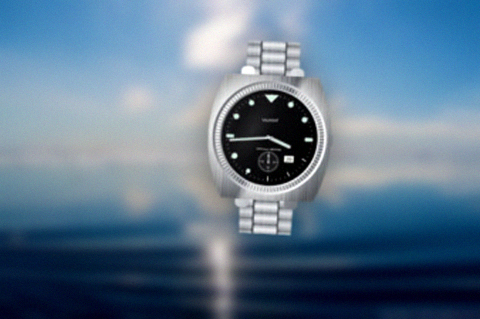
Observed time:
3:44
